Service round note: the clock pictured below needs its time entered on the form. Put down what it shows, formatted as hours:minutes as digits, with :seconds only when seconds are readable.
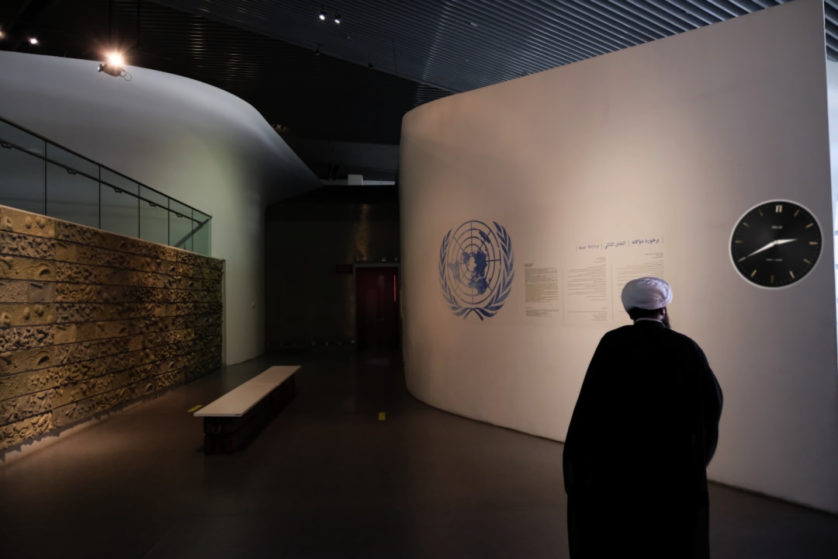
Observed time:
2:40
